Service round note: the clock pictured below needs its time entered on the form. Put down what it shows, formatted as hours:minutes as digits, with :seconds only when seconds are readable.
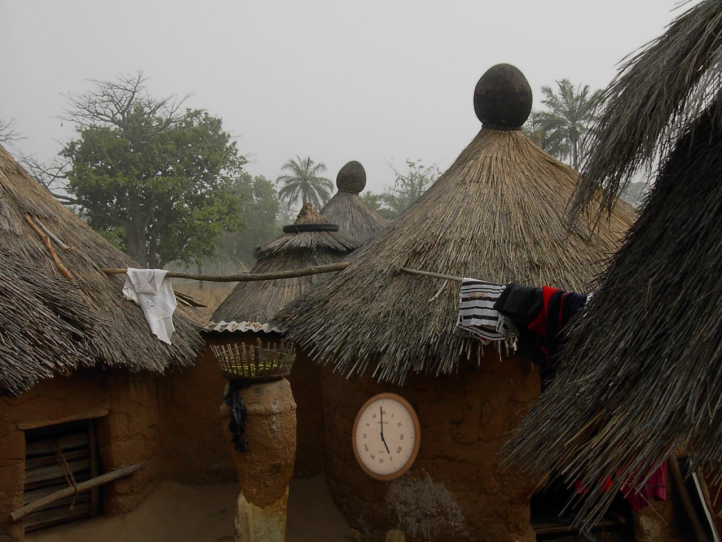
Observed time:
4:59
